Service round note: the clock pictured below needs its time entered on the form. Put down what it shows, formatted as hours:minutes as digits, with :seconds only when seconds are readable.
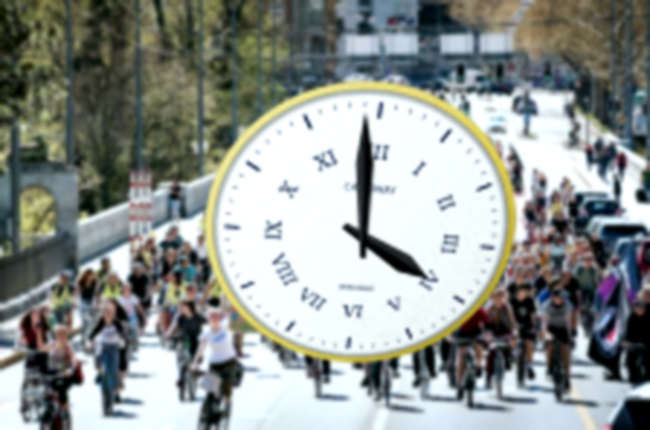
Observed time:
3:59
